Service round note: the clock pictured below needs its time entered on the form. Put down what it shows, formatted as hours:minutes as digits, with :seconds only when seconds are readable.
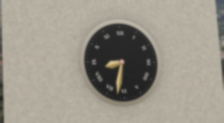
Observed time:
8:32
